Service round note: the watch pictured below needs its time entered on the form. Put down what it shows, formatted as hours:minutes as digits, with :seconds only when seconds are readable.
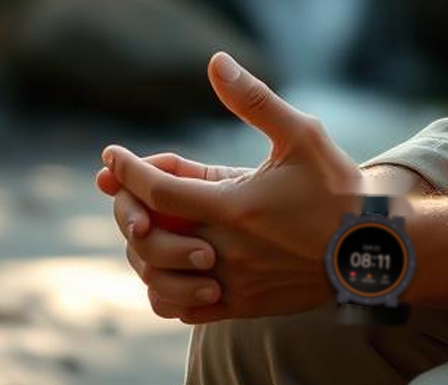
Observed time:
8:11
